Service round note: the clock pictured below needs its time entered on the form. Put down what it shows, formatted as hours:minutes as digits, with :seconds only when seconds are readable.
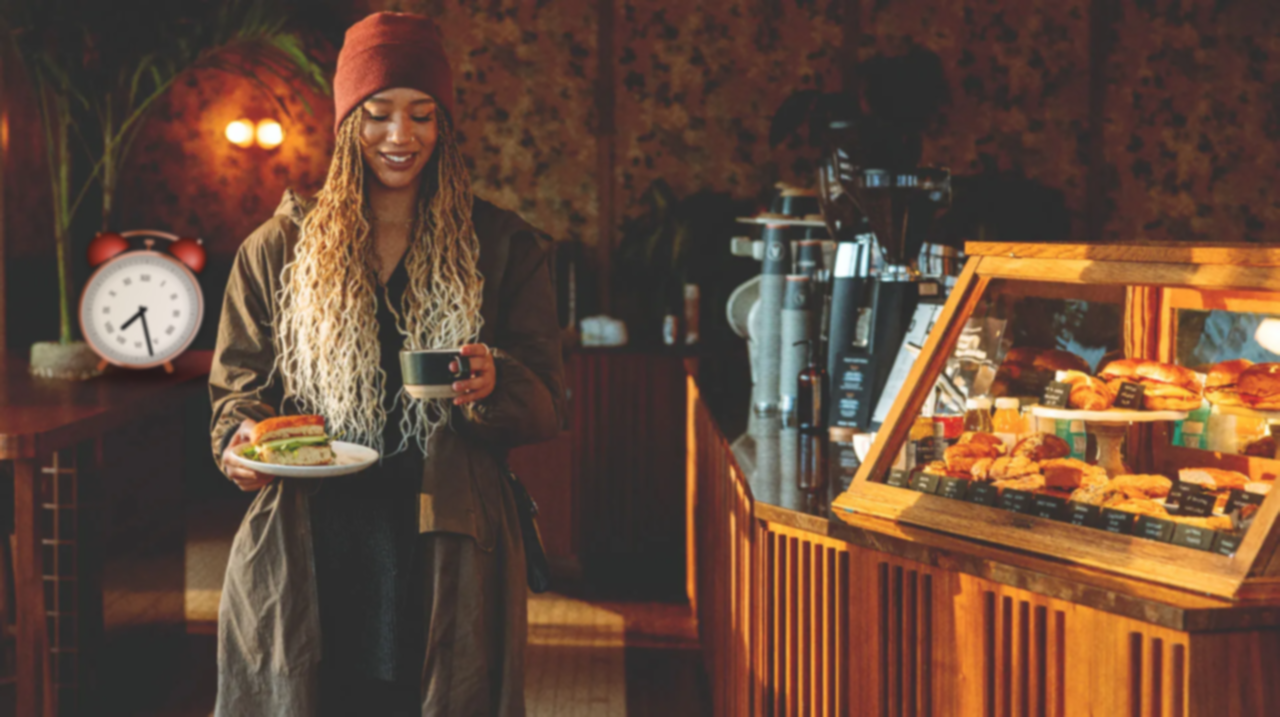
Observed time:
7:27
